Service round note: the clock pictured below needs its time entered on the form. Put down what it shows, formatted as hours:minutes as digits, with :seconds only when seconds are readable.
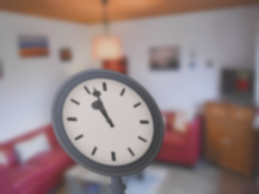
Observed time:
10:57
